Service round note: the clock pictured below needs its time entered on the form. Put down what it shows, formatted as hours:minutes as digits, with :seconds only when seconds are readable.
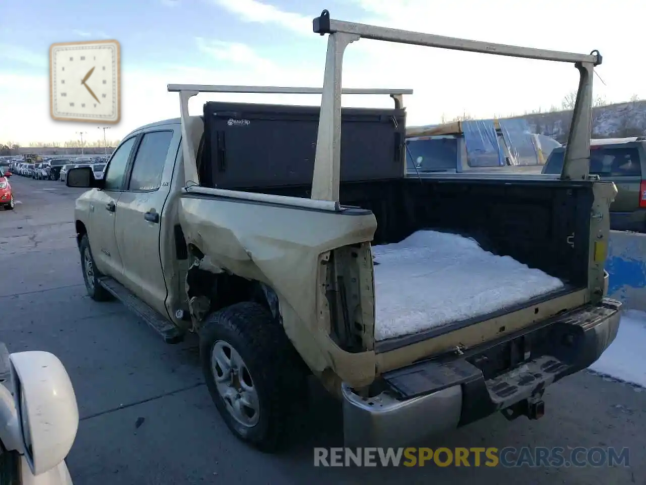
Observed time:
1:23
